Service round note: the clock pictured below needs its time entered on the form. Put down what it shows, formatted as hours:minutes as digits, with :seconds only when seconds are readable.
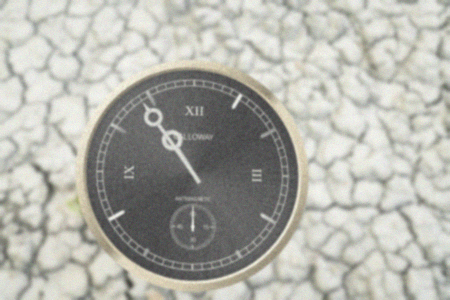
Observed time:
10:54
